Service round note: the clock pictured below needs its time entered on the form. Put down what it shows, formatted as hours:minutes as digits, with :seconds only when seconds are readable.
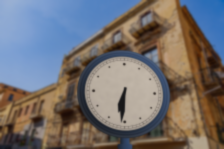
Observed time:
6:31
